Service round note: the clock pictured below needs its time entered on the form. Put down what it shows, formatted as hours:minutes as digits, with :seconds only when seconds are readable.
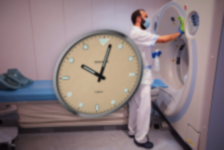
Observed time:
10:02
